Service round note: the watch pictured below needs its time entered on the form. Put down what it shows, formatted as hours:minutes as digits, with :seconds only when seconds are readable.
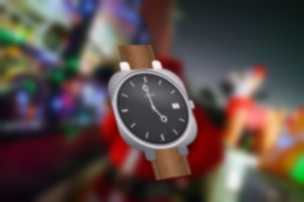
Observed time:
4:59
